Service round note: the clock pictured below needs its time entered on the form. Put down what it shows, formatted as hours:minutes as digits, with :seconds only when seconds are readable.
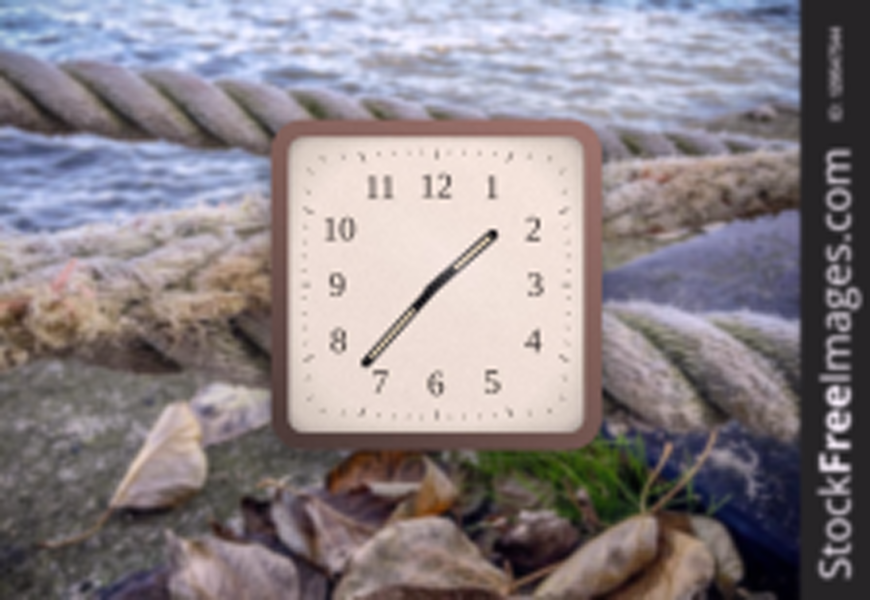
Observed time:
1:37
